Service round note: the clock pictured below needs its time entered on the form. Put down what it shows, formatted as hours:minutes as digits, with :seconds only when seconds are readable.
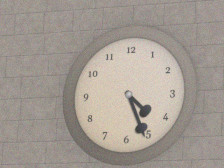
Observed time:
4:26
